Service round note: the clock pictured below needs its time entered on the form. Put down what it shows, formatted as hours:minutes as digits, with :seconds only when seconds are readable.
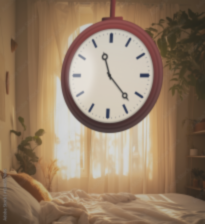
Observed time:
11:23
